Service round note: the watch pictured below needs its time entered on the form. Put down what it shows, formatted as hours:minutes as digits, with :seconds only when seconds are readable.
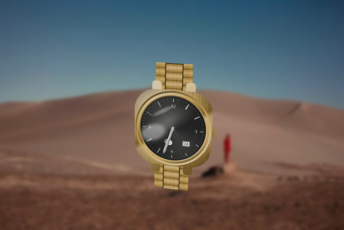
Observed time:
6:33
